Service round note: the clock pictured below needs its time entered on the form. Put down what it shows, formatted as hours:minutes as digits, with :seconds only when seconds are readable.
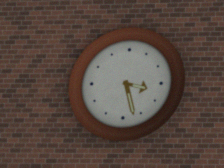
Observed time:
3:27
